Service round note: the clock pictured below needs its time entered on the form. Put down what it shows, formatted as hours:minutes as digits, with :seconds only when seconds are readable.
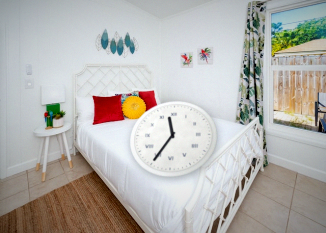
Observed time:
11:35
